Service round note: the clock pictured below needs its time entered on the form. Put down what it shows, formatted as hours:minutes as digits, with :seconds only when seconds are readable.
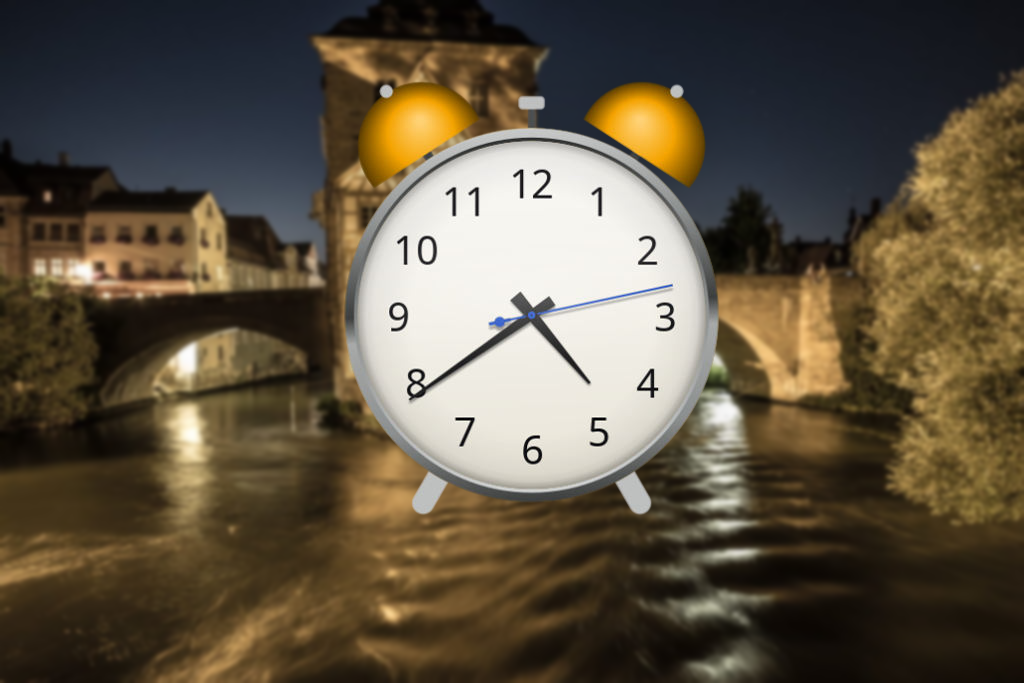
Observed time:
4:39:13
